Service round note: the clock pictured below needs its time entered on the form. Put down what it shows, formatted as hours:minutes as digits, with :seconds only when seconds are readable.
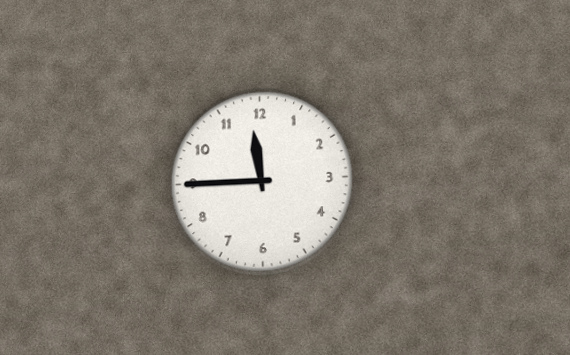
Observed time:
11:45
